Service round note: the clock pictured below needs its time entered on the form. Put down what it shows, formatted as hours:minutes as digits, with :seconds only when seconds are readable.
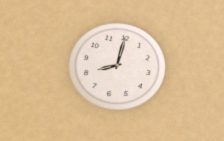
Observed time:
8:00
